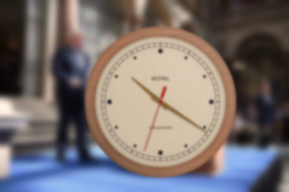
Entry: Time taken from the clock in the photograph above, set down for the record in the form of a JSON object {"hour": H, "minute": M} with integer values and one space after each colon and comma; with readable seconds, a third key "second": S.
{"hour": 10, "minute": 20, "second": 33}
